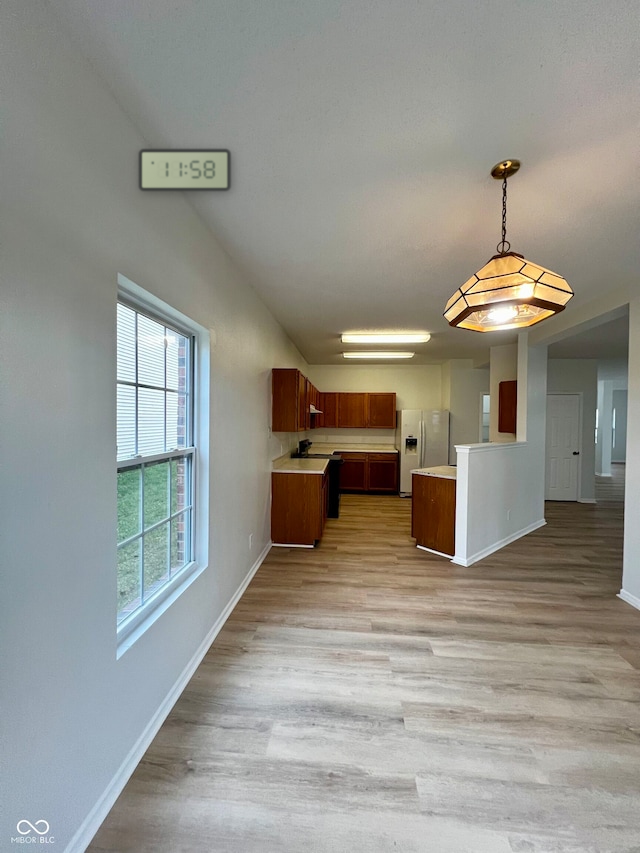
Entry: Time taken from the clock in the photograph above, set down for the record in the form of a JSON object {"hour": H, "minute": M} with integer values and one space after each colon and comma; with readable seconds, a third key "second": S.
{"hour": 11, "minute": 58}
